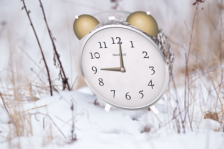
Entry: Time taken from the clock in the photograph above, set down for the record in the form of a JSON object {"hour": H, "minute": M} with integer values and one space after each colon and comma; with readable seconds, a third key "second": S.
{"hour": 9, "minute": 1}
